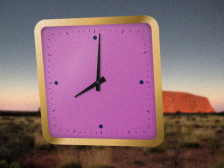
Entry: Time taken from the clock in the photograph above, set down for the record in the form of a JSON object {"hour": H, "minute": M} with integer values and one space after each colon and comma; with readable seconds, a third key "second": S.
{"hour": 8, "minute": 1}
